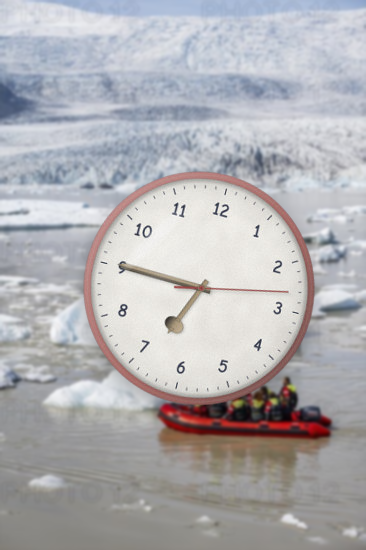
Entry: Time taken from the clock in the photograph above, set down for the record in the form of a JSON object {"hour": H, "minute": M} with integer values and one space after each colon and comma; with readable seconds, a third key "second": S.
{"hour": 6, "minute": 45, "second": 13}
